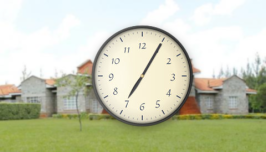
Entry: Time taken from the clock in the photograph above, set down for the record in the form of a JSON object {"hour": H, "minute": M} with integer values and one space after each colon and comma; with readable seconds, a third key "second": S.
{"hour": 7, "minute": 5}
